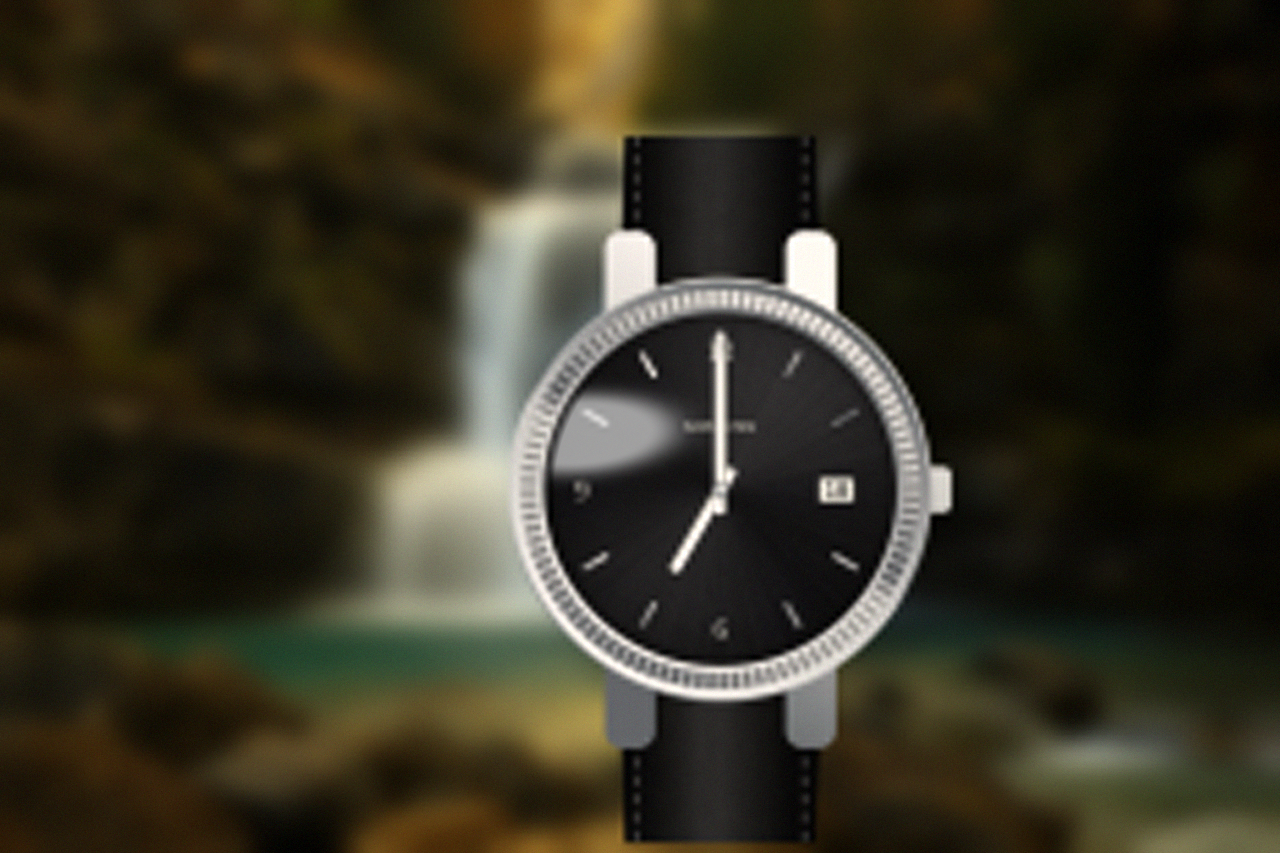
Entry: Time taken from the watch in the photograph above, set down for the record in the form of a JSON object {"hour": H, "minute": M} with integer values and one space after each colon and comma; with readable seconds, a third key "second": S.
{"hour": 7, "minute": 0}
